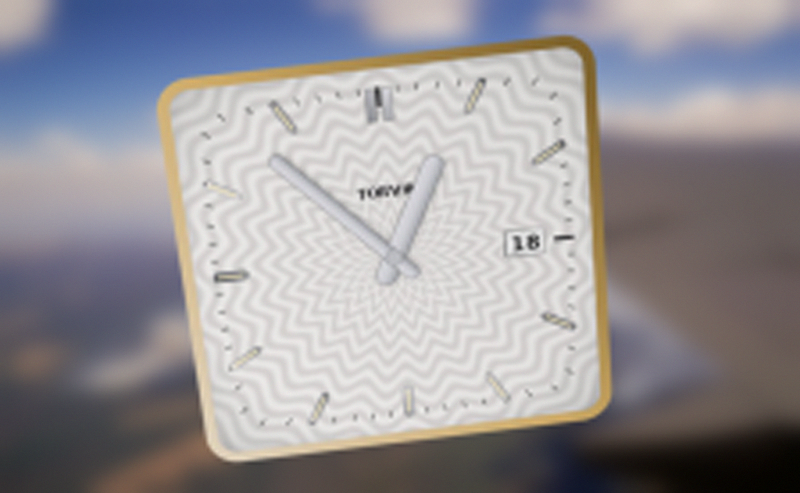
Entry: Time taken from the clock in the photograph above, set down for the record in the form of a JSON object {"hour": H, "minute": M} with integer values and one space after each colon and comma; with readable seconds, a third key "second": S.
{"hour": 12, "minute": 53}
